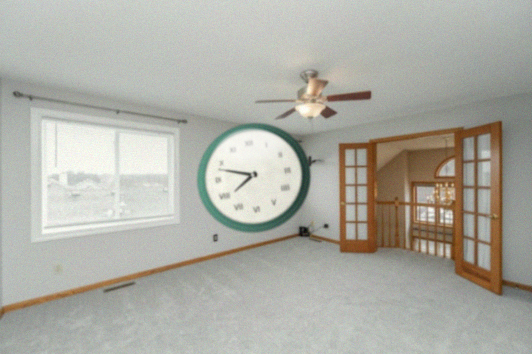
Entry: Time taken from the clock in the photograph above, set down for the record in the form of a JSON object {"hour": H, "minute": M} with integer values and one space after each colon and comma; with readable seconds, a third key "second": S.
{"hour": 7, "minute": 48}
